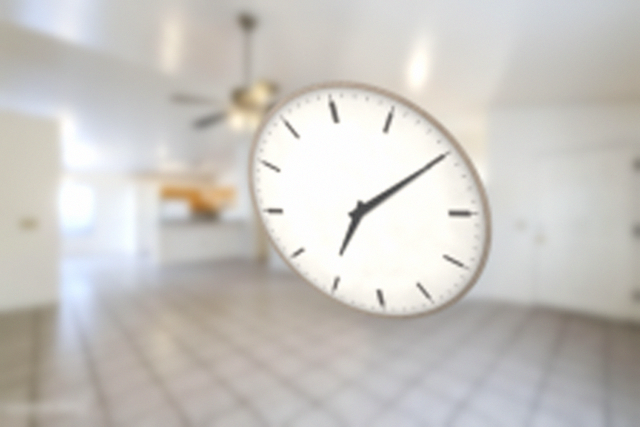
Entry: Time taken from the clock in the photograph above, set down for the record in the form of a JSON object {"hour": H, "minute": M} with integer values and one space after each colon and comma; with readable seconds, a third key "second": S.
{"hour": 7, "minute": 10}
